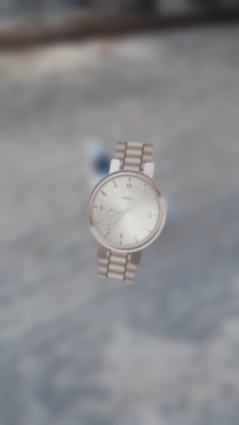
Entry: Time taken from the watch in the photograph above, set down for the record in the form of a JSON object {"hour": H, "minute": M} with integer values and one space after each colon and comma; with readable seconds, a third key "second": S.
{"hour": 8, "minute": 36}
